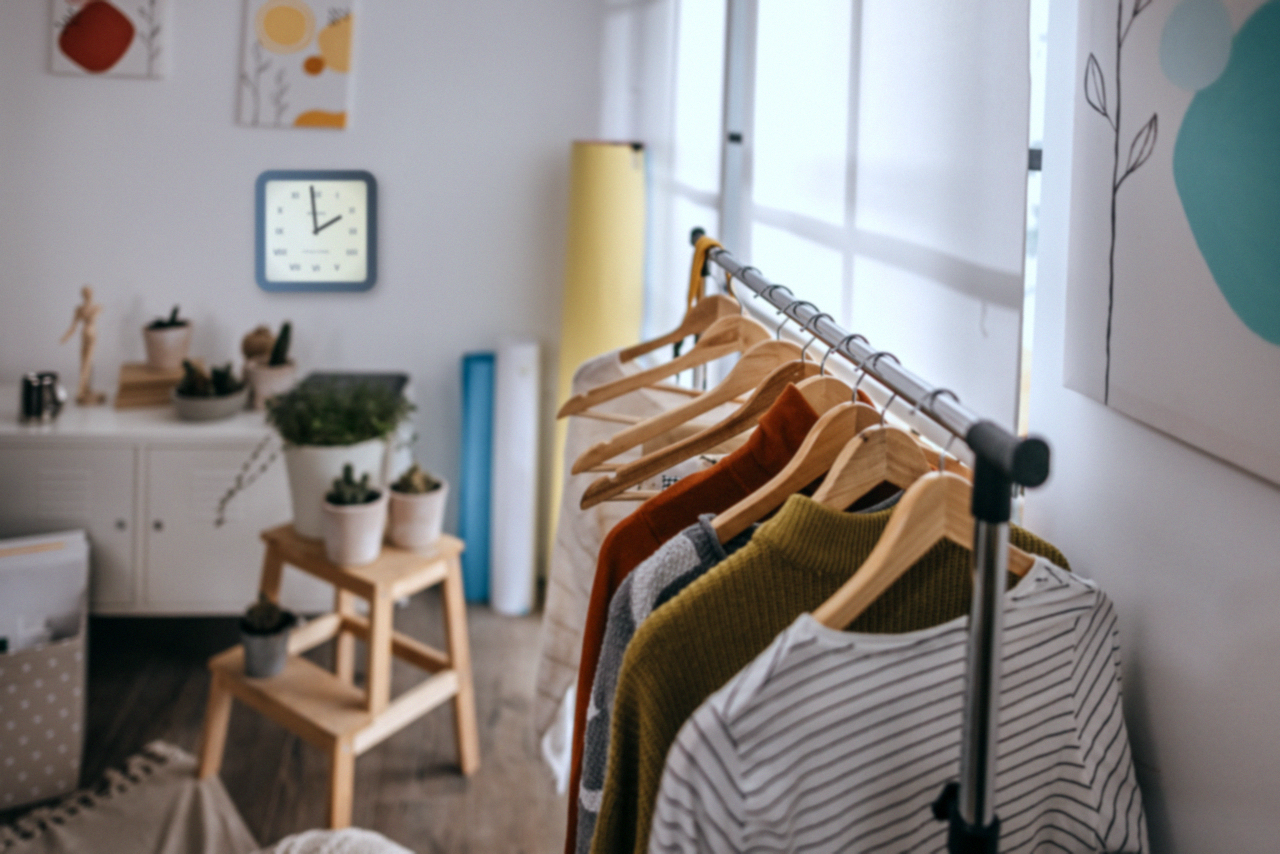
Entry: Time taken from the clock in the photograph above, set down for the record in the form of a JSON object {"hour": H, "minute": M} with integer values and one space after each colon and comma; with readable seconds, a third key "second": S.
{"hour": 1, "minute": 59}
